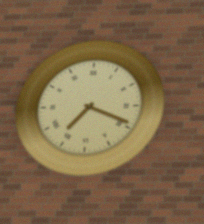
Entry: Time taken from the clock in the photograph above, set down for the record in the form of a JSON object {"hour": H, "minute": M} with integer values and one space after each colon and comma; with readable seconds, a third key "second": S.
{"hour": 7, "minute": 19}
